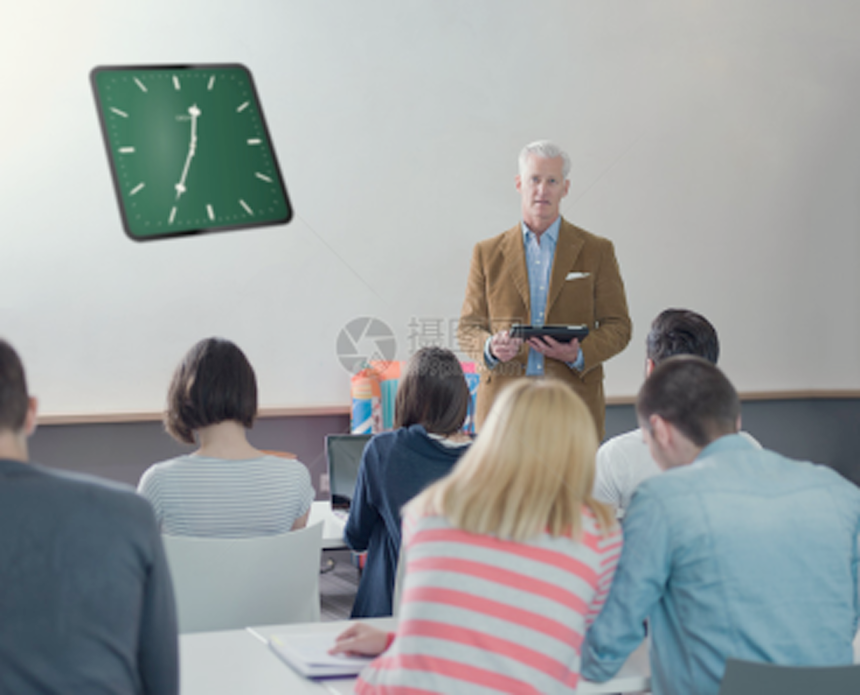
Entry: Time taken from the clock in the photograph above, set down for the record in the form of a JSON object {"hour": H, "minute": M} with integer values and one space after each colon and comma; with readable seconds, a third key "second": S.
{"hour": 12, "minute": 35}
